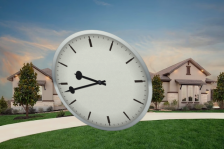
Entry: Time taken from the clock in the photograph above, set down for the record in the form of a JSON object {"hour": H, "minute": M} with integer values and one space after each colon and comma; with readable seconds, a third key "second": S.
{"hour": 9, "minute": 43}
